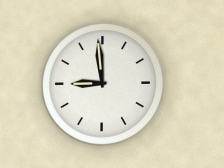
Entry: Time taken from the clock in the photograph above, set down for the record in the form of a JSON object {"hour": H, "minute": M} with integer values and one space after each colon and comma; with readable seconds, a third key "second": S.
{"hour": 8, "minute": 59}
